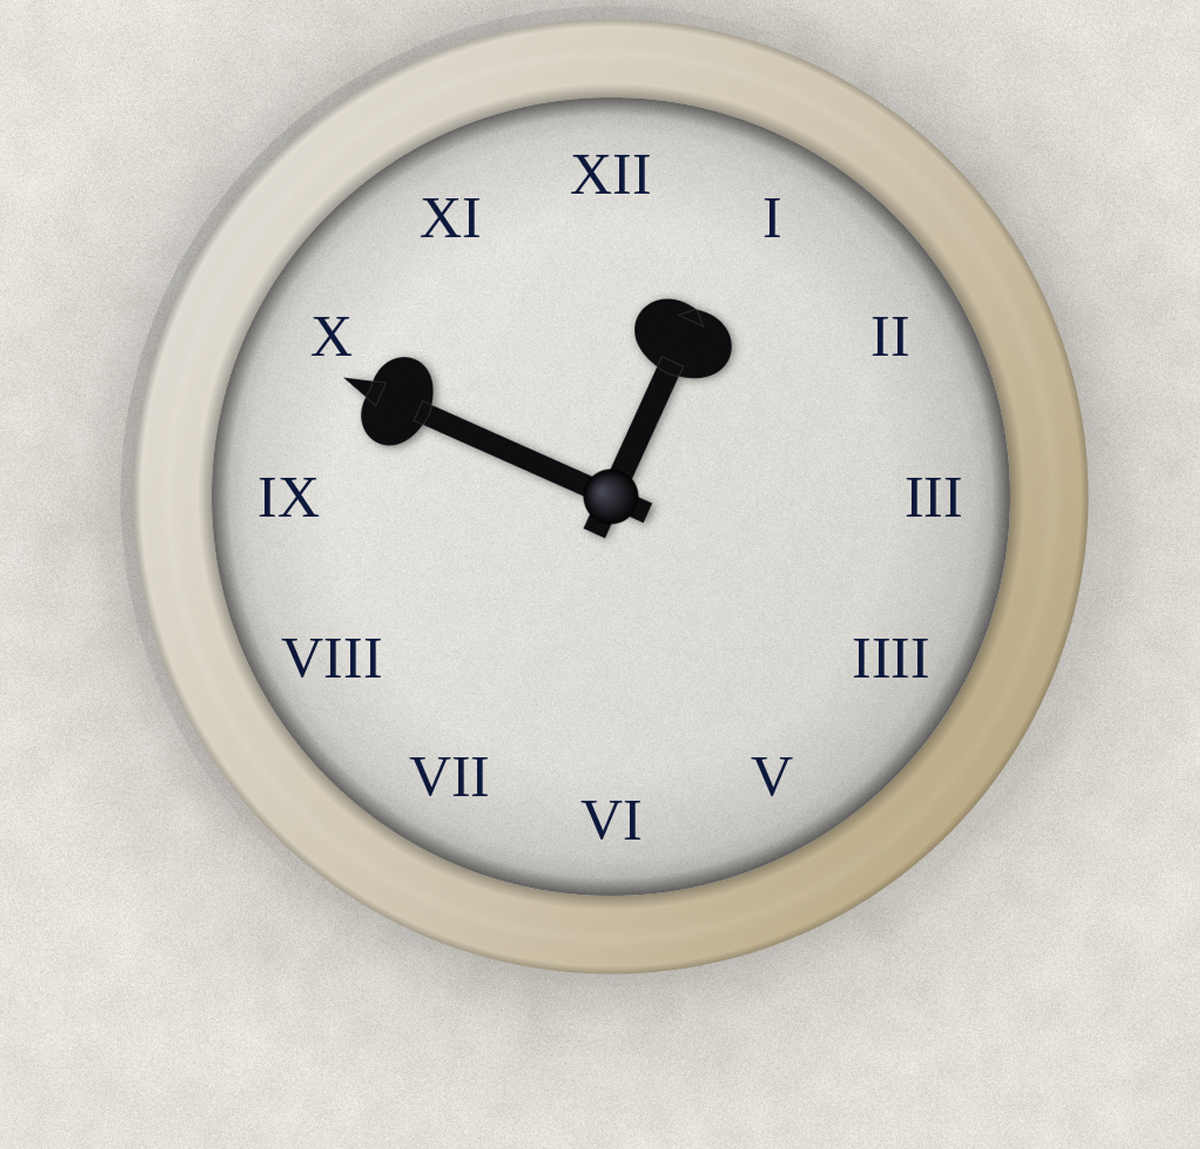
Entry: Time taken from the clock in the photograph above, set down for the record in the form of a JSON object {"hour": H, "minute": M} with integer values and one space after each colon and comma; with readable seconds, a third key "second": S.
{"hour": 12, "minute": 49}
